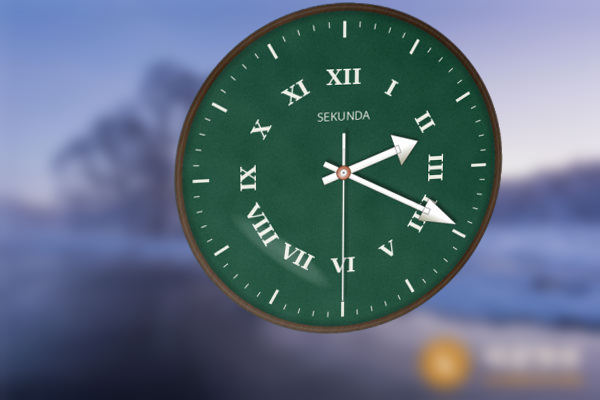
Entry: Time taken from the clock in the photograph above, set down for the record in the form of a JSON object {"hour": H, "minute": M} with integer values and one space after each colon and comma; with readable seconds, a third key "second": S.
{"hour": 2, "minute": 19, "second": 30}
